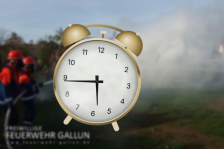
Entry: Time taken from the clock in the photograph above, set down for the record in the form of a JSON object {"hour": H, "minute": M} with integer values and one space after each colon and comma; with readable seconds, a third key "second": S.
{"hour": 5, "minute": 44}
